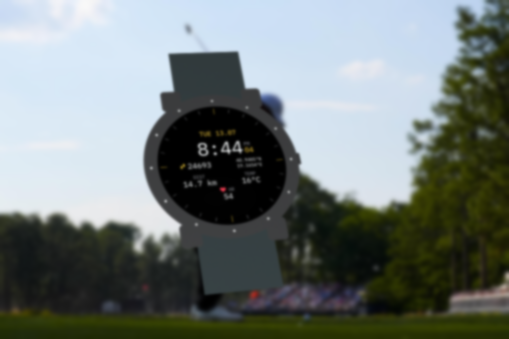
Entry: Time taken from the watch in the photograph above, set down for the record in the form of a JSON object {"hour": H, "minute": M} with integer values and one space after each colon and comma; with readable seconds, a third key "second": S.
{"hour": 8, "minute": 44}
